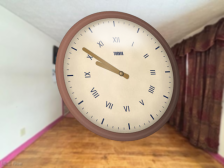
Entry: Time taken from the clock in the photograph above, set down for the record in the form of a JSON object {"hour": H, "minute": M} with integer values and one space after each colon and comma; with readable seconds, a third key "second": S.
{"hour": 9, "minute": 51}
